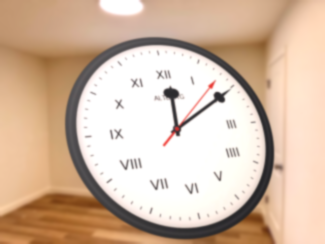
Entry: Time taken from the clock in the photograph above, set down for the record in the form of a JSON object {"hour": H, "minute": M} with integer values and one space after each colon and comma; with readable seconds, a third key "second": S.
{"hour": 12, "minute": 10, "second": 8}
